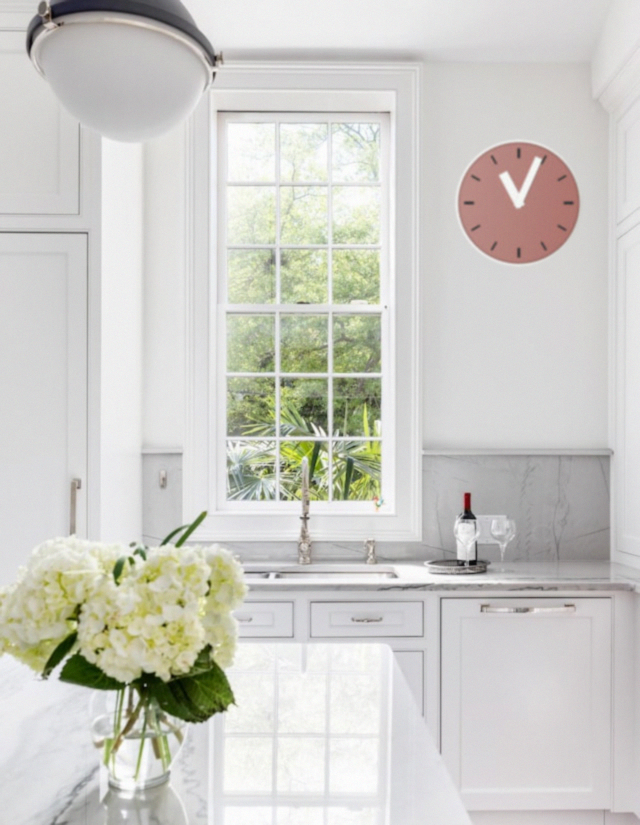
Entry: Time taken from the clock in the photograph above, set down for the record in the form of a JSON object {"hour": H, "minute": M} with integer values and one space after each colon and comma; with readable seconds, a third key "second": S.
{"hour": 11, "minute": 4}
